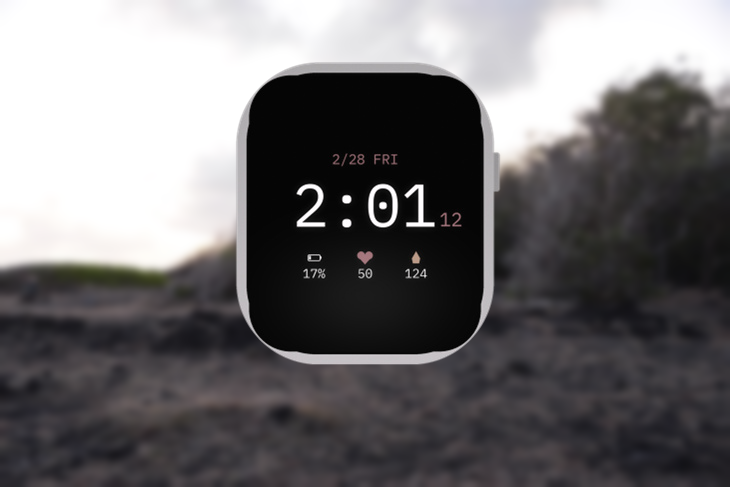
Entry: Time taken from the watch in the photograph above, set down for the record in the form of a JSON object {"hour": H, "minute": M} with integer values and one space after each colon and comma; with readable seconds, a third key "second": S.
{"hour": 2, "minute": 1, "second": 12}
